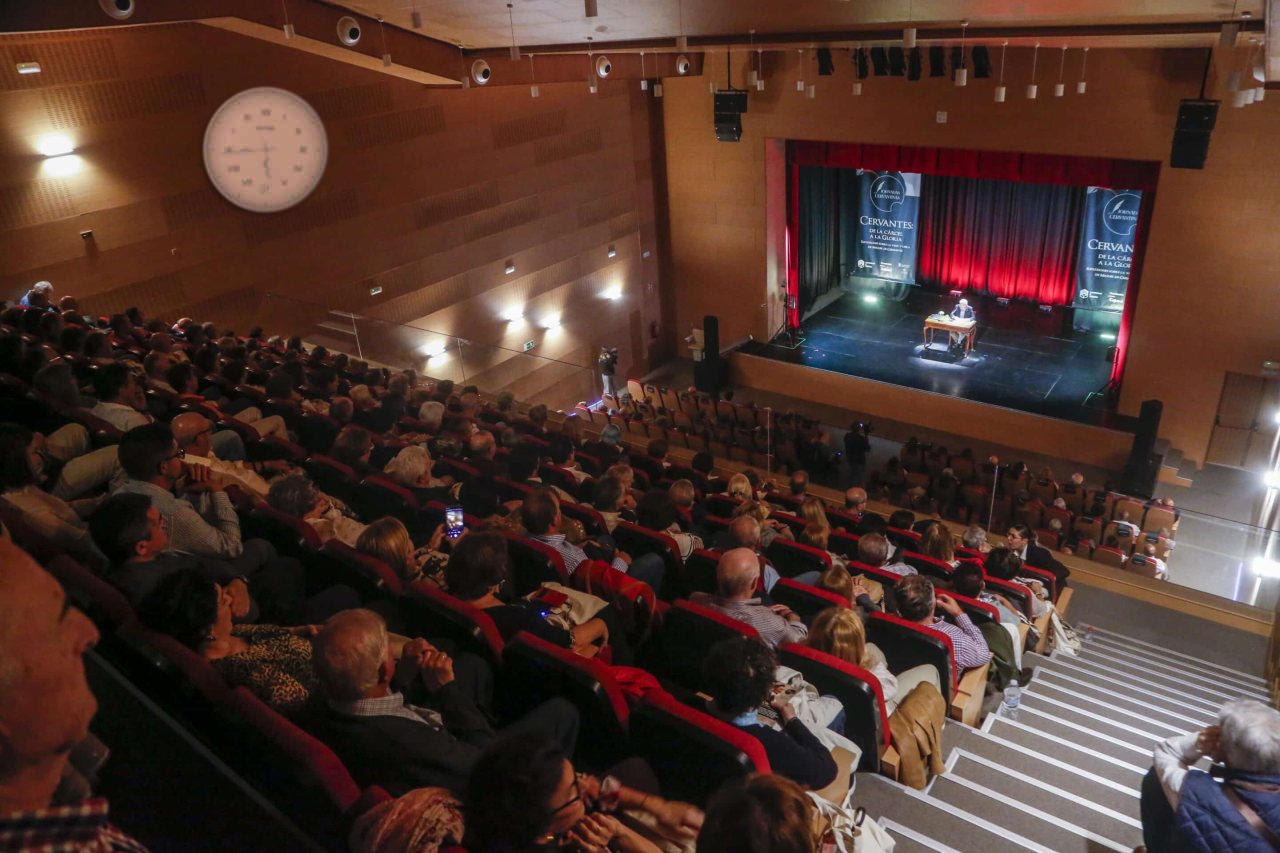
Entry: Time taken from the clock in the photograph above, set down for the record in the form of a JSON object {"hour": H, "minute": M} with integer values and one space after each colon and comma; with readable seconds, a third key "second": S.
{"hour": 5, "minute": 44}
